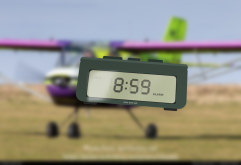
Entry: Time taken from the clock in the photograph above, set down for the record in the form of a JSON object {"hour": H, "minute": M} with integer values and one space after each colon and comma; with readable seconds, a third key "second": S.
{"hour": 8, "minute": 59}
